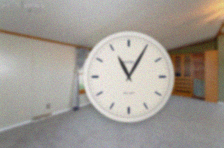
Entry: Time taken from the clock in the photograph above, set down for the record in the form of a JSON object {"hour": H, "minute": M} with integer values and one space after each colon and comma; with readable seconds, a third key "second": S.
{"hour": 11, "minute": 5}
